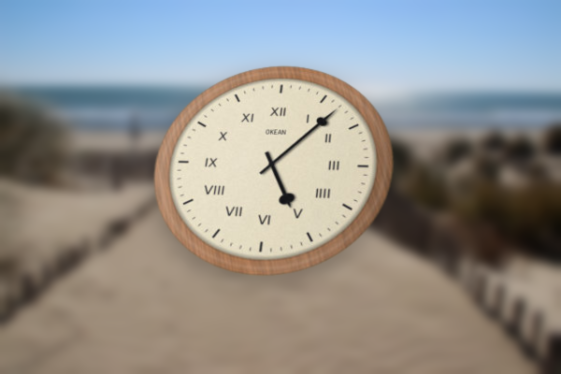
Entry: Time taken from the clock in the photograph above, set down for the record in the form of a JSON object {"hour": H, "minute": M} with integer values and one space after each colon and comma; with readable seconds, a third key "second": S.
{"hour": 5, "minute": 7}
